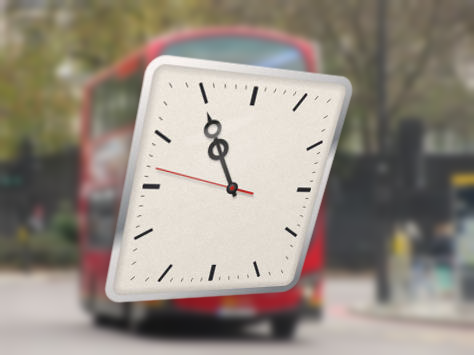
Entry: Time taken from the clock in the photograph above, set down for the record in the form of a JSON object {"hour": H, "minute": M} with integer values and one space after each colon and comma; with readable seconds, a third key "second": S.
{"hour": 10, "minute": 54, "second": 47}
